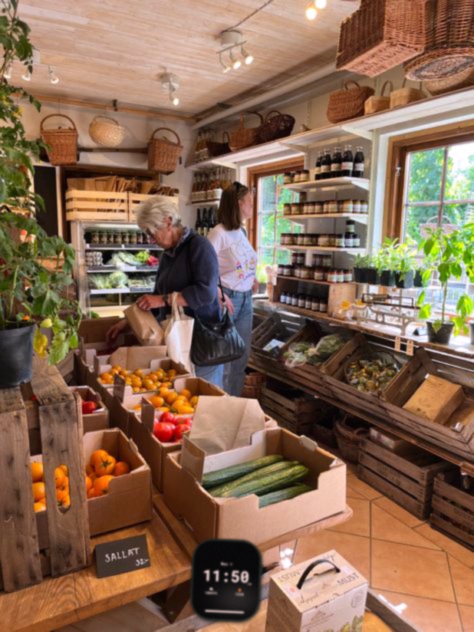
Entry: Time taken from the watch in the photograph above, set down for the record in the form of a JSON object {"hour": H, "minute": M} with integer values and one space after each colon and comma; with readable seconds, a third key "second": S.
{"hour": 11, "minute": 50}
